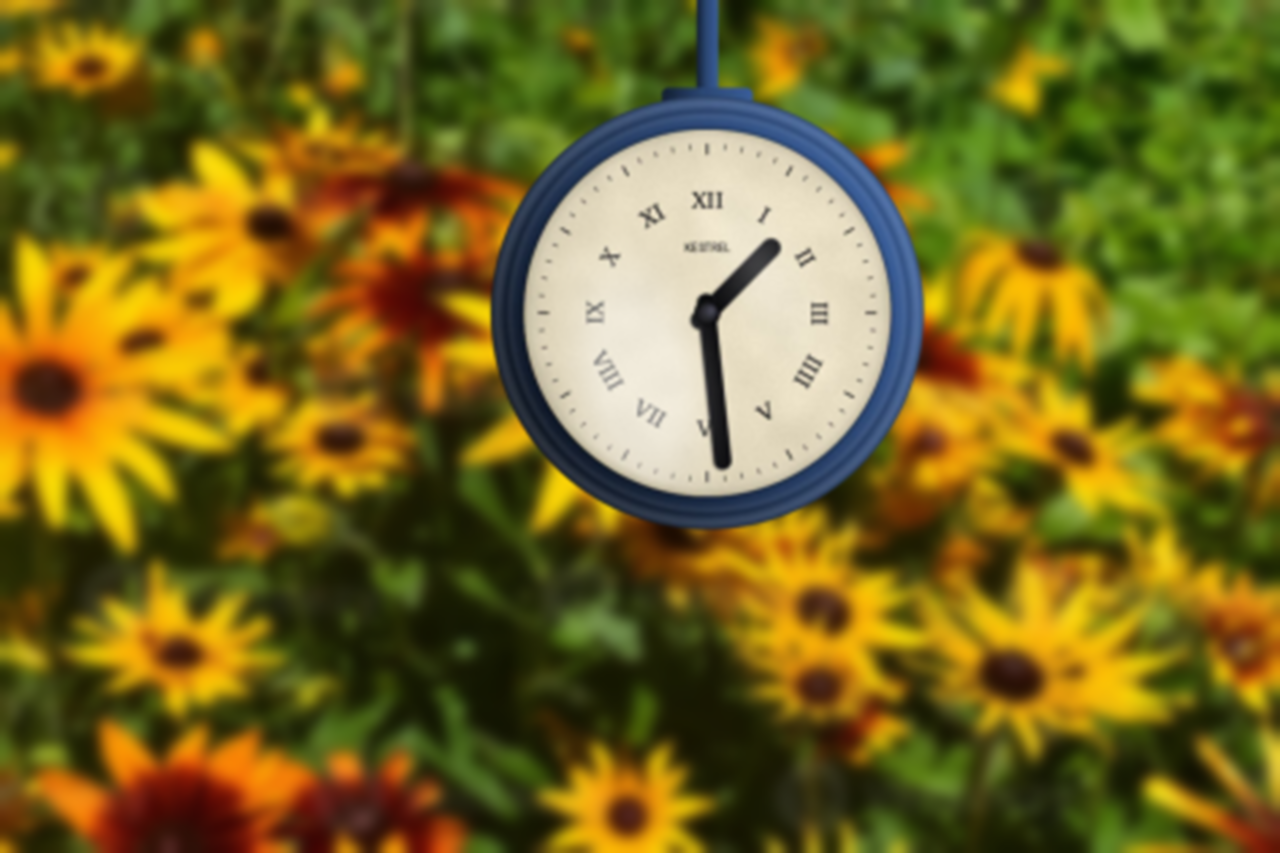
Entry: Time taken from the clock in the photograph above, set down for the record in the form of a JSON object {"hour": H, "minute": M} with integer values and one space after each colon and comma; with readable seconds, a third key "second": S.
{"hour": 1, "minute": 29}
